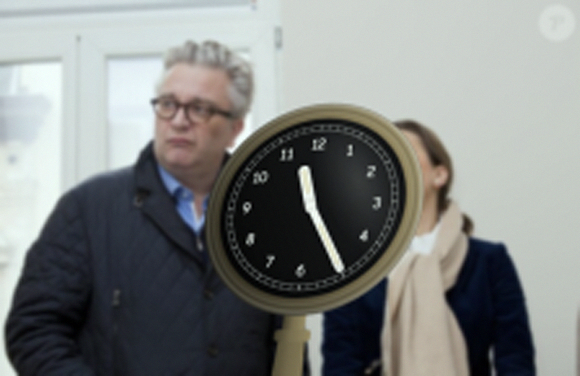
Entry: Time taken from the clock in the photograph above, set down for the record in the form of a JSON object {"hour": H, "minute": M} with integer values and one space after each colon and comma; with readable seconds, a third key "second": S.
{"hour": 11, "minute": 25}
